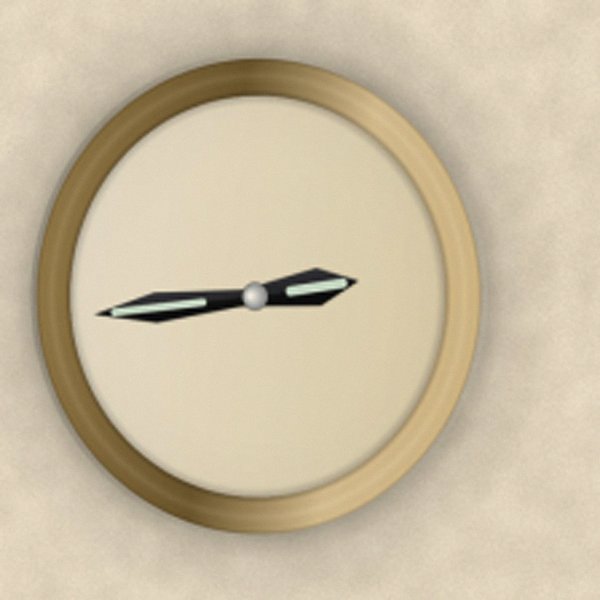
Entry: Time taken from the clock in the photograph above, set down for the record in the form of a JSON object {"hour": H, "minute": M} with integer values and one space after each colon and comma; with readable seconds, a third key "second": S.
{"hour": 2, "minute": 44}
